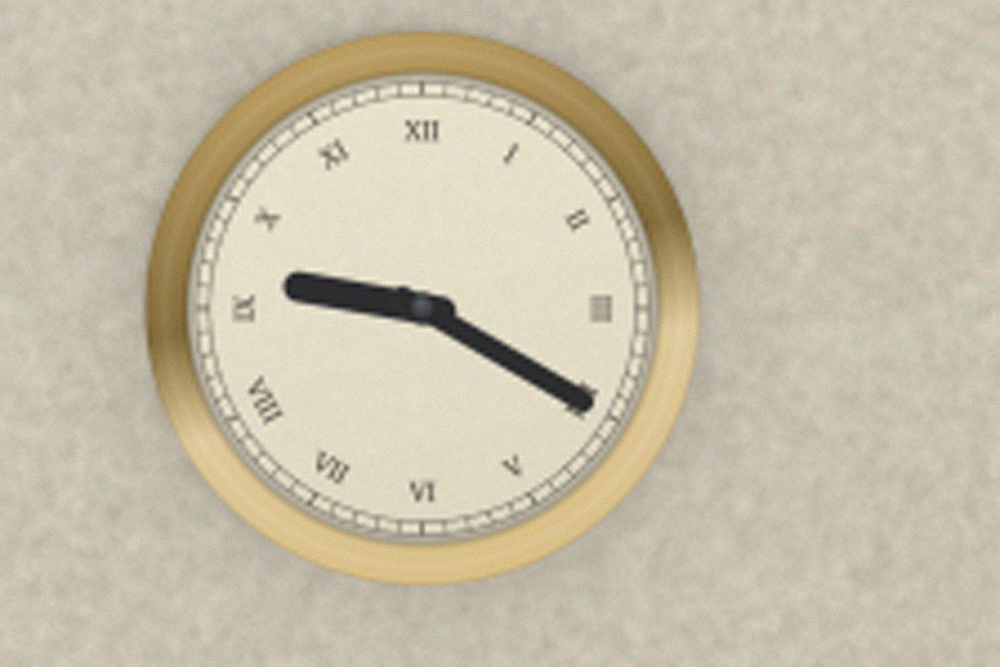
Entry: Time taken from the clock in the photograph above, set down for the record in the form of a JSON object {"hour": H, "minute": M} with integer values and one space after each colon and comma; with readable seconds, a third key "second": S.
{"hour": 9, "minute": 20}
